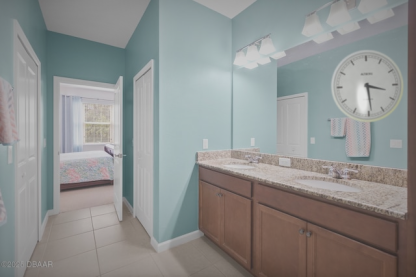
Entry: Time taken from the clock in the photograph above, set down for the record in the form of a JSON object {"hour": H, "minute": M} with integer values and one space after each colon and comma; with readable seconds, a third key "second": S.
{"hour": 3, "minute": 29}
